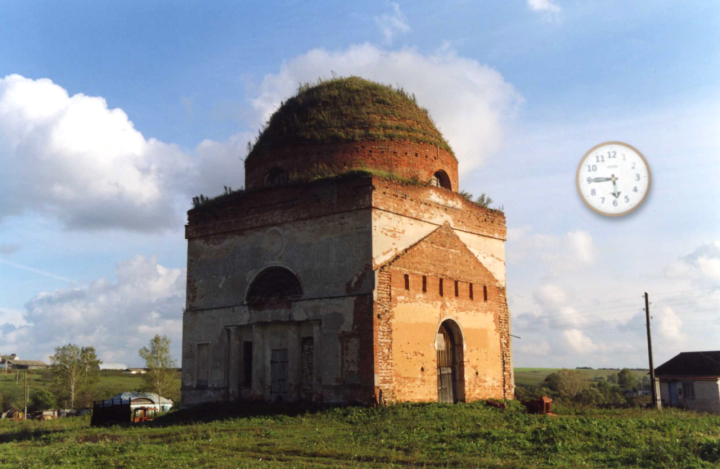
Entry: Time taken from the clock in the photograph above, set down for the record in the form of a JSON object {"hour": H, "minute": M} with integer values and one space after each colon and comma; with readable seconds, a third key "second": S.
{"hour": 5, "minute": 45}
